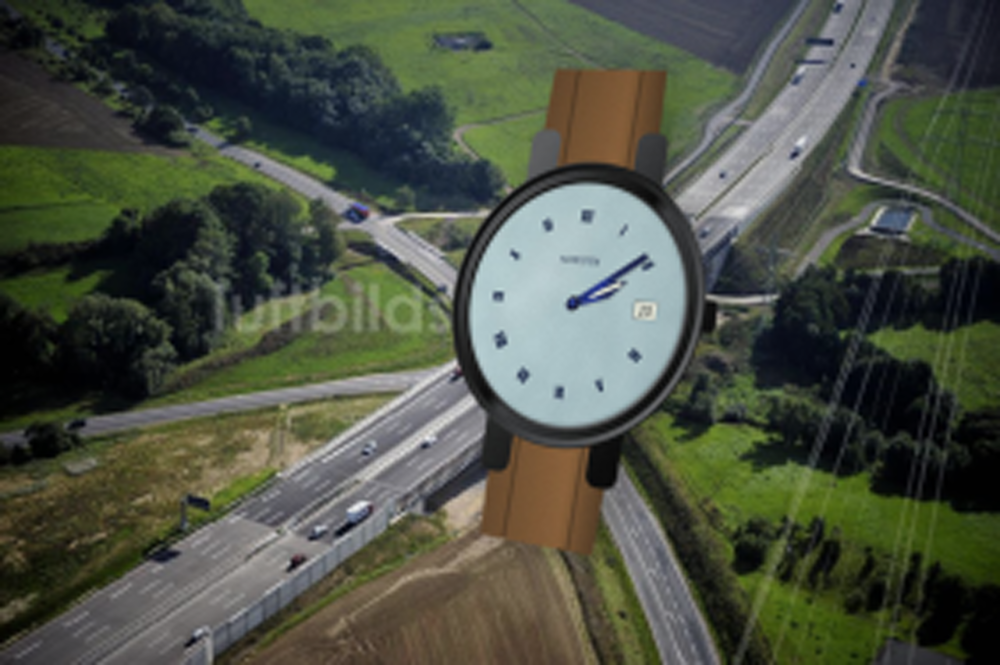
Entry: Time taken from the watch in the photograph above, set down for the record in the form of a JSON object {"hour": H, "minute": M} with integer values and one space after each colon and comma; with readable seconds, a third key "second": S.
{"hour": 2, "minute": 9}
